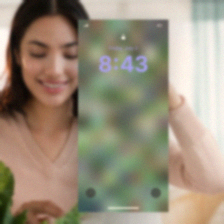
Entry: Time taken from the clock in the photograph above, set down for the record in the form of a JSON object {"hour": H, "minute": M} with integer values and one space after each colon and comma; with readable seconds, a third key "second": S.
{"hour": 8, "minute": 43}
